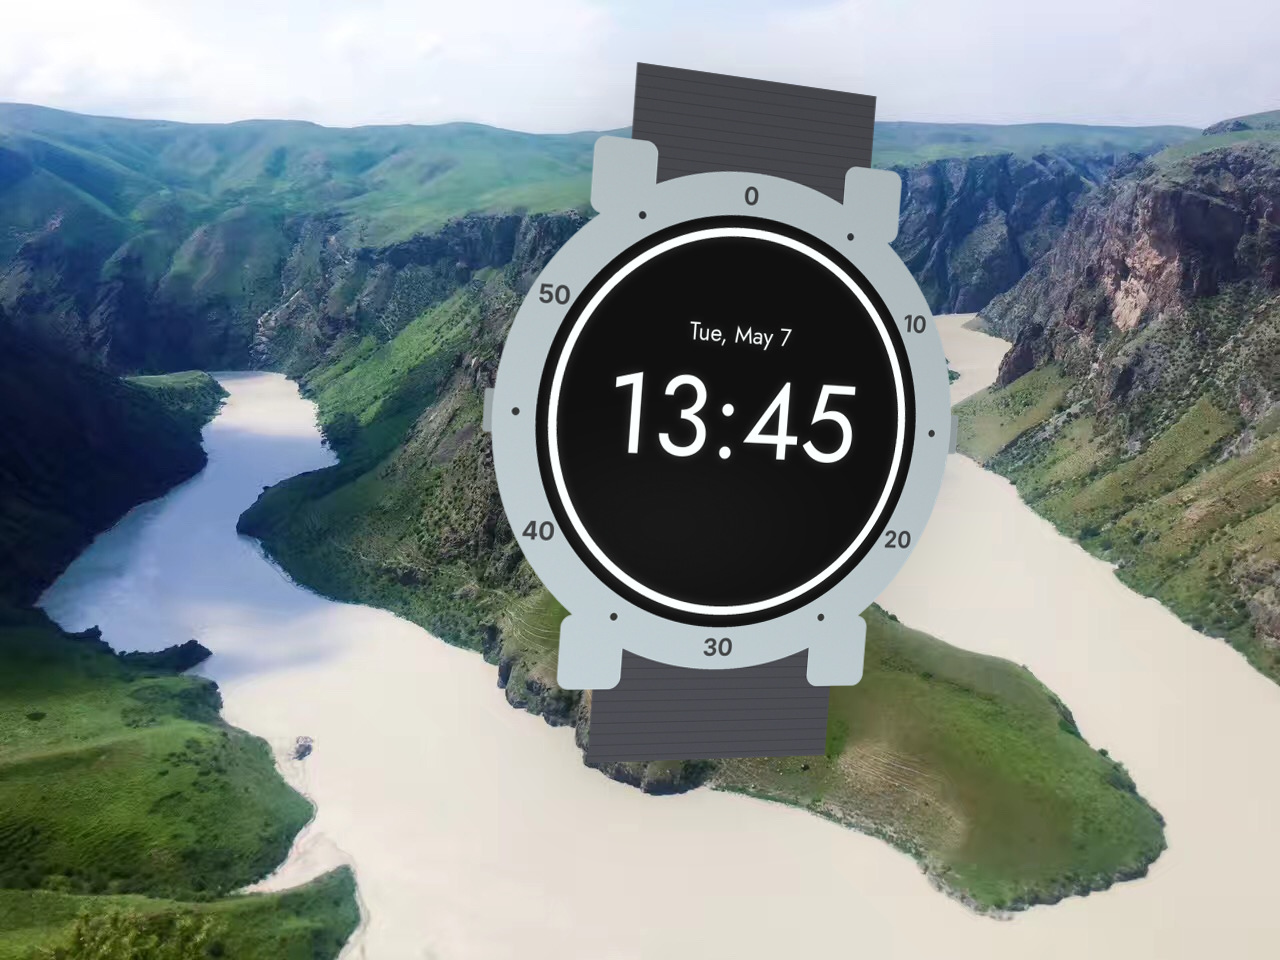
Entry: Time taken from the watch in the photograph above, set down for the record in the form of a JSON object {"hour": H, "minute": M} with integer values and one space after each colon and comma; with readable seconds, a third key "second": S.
{"hour": 13, "minute": 45}
